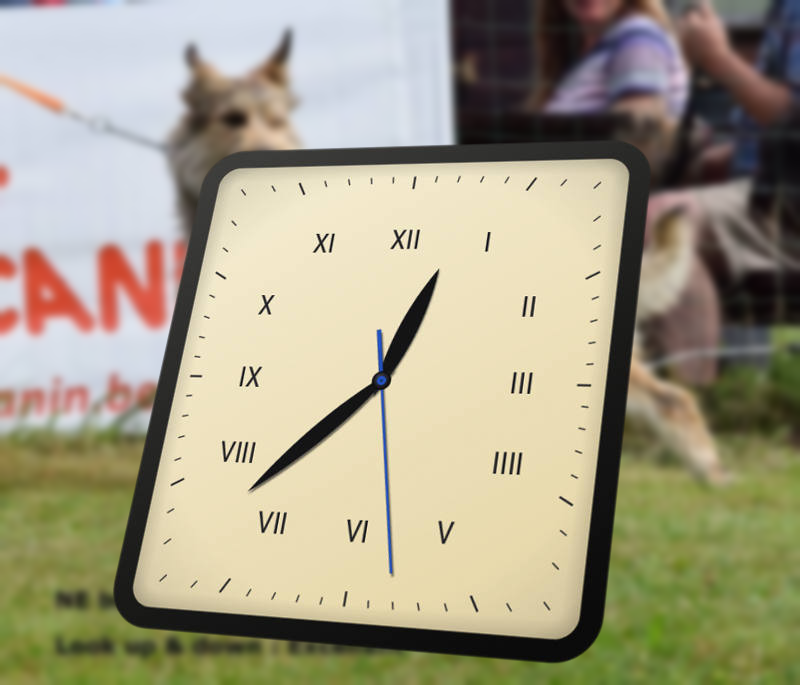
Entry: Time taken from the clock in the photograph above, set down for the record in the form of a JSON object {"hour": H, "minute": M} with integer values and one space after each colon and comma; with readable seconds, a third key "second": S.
{"hour": 12, "minute": 37, "second": 28}
